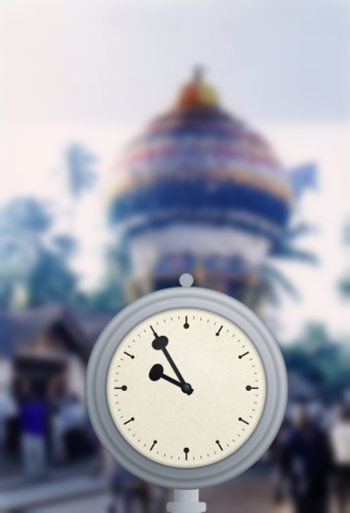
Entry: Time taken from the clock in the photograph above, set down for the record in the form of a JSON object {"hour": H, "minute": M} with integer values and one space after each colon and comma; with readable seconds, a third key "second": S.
{"hour": 9, "minute": 55}
